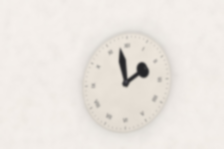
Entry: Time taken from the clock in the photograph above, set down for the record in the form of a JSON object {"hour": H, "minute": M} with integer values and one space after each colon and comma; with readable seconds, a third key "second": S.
{"hour": 1, "minute": 58}
